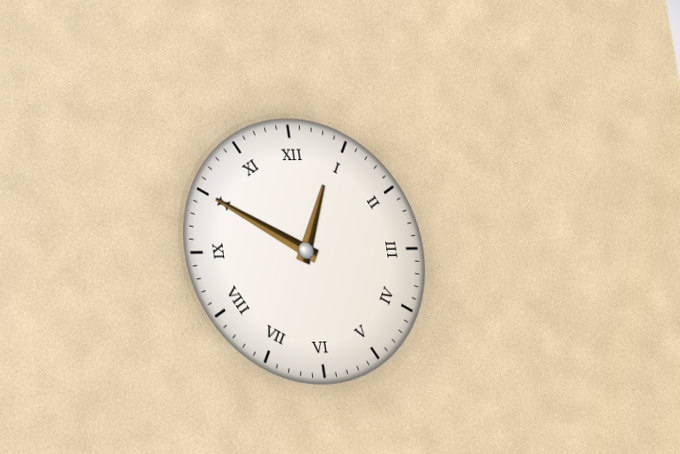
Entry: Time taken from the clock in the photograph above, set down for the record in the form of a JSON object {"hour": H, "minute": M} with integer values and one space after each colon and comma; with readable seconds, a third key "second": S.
{"hour": 12, "minute": 50}
